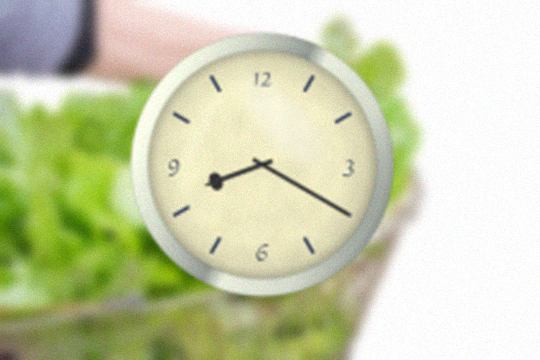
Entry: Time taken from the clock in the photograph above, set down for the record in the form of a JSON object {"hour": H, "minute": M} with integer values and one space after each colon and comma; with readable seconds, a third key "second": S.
{"hour": 8, "minute": 20}
